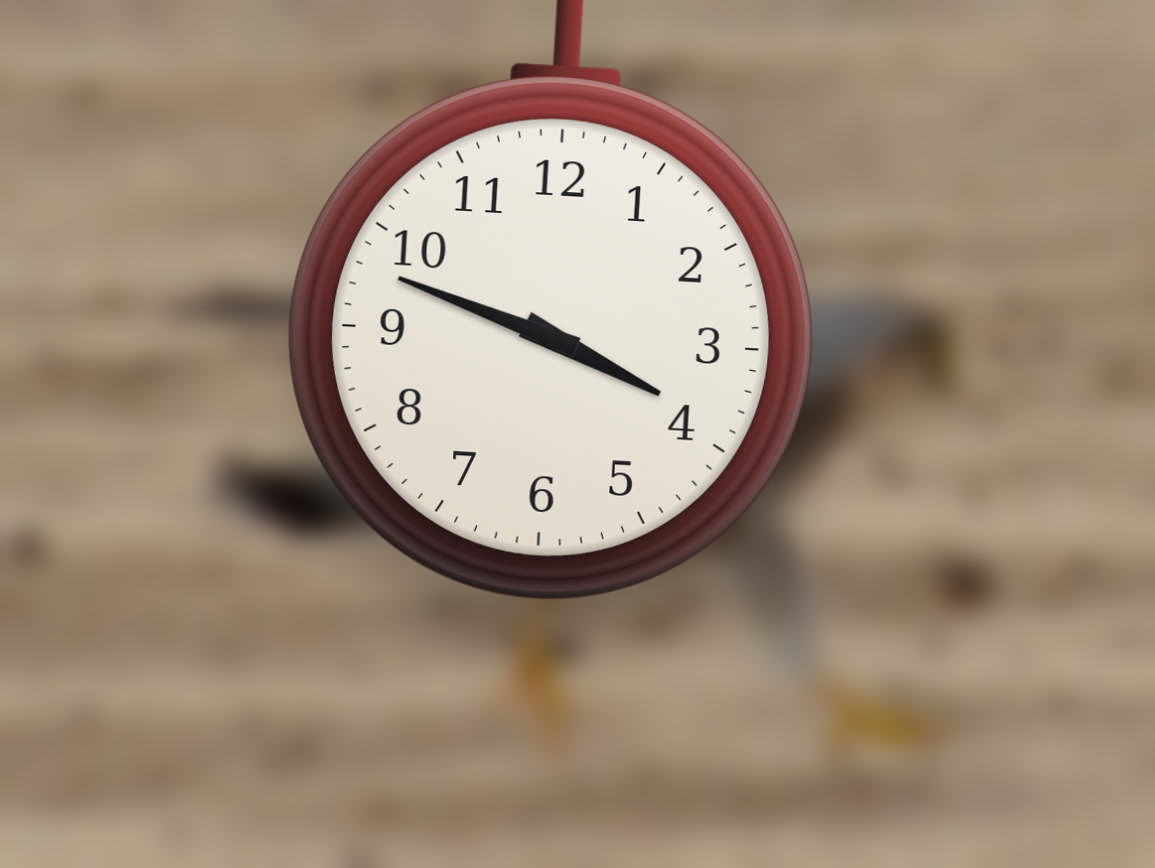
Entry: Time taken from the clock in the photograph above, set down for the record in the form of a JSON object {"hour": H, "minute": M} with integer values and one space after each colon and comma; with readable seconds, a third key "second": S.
{"hour": 3, "minute": 48}
